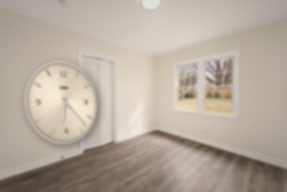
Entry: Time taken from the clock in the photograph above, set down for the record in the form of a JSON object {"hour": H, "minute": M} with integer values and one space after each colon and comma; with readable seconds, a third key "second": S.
{"hour": 6, "minute": 23}
